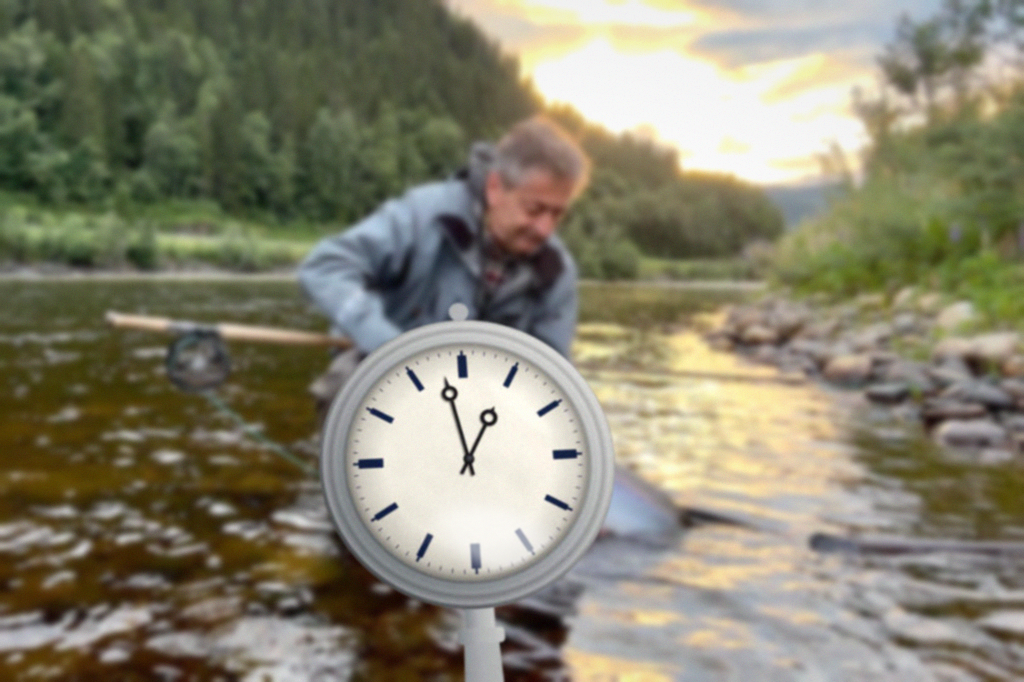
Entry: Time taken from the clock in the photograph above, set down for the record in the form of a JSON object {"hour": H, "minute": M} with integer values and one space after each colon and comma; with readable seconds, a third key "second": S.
{"hour": 12, "minute": 58}
